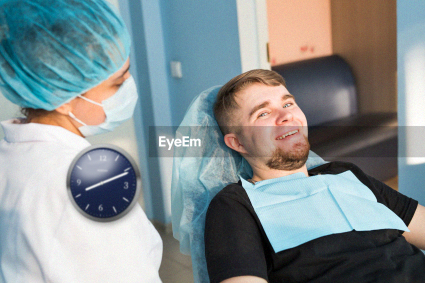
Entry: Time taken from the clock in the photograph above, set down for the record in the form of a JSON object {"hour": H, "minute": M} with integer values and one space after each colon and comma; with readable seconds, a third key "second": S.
{"hour": 8, "minute": 11}
